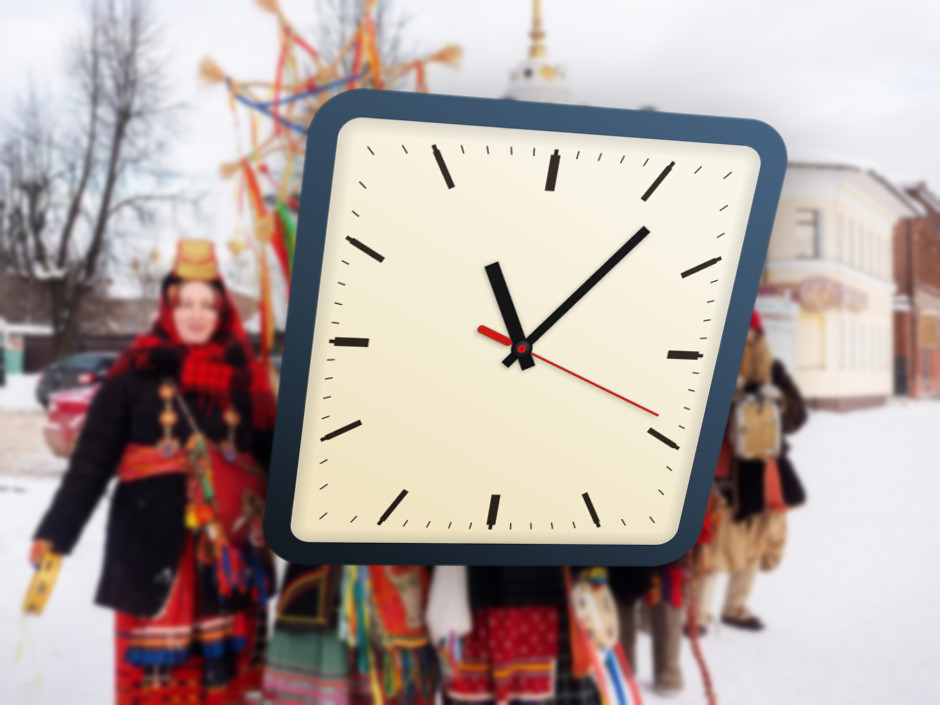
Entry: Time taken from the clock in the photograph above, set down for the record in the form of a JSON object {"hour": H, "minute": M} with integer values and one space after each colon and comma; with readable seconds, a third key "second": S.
{"hour": 11, "minute": 6, "second": 19}
